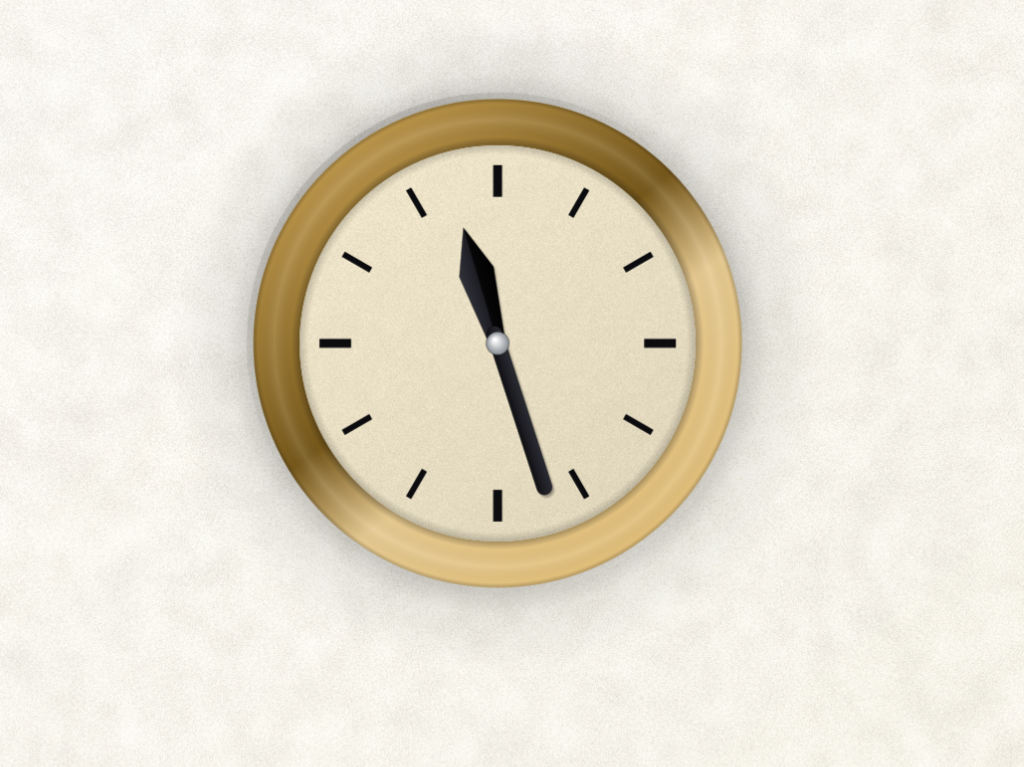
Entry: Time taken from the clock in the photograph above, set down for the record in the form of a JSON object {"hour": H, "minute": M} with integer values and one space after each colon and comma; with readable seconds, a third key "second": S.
{"hour": 11, "minute": 27}
